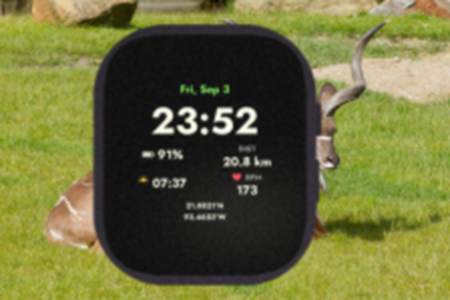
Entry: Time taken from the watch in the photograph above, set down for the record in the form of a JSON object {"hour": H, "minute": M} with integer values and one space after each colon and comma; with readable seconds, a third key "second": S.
{"hour": 23, "minute": 52}
